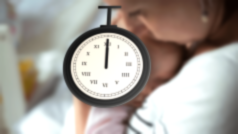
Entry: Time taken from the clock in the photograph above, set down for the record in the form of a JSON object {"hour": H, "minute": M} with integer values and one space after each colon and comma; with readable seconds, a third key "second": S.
{"hour": 12, "minute": 0}
